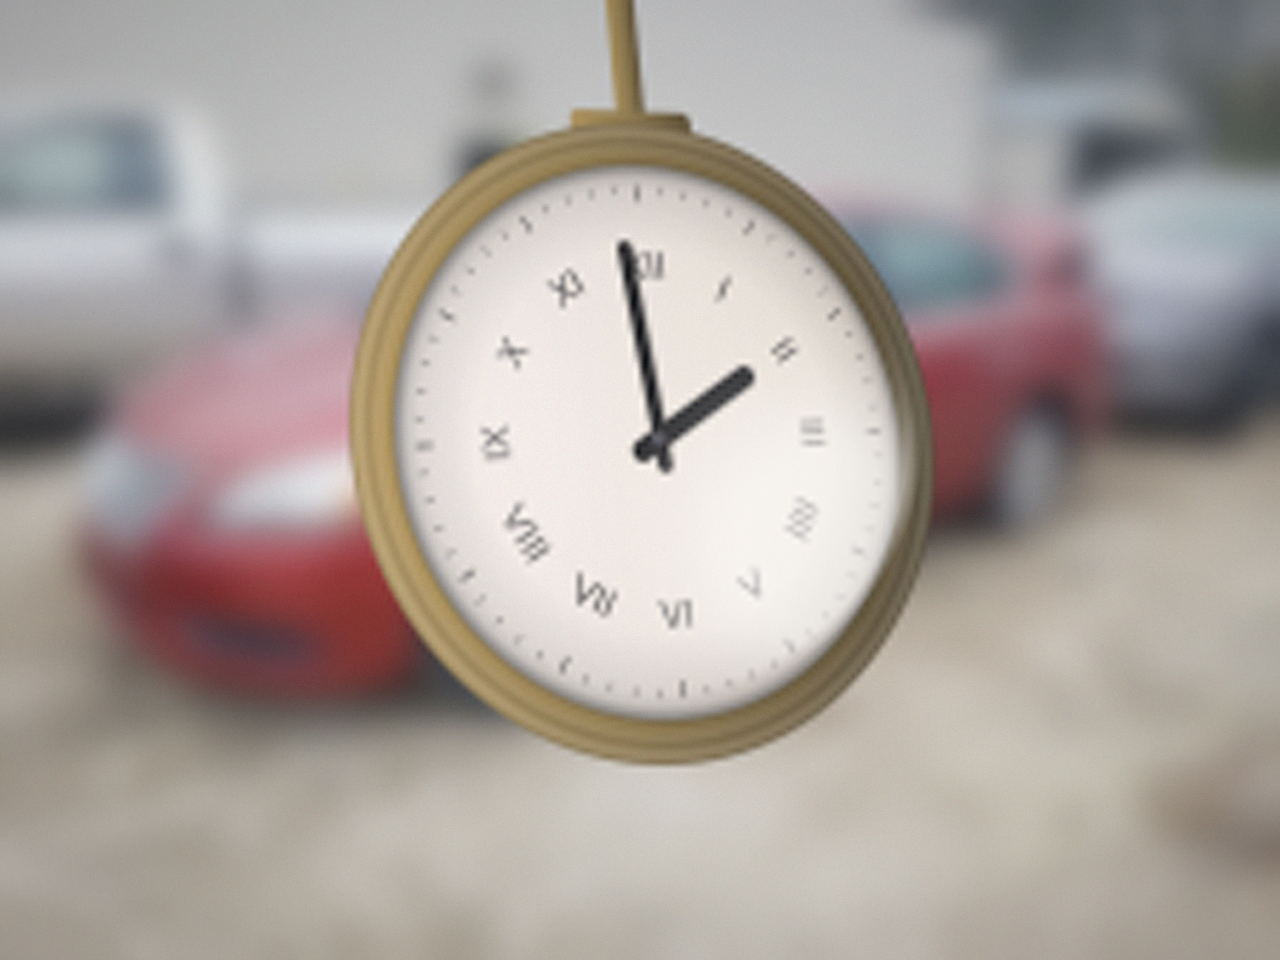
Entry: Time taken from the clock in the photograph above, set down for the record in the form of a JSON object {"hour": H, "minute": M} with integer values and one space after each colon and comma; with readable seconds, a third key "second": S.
{"hour": 1, "minute": 59}
